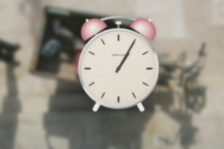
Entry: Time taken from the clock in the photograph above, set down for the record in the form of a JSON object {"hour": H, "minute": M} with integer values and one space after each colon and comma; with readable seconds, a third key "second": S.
{"hour": 1, "minute": 5}
